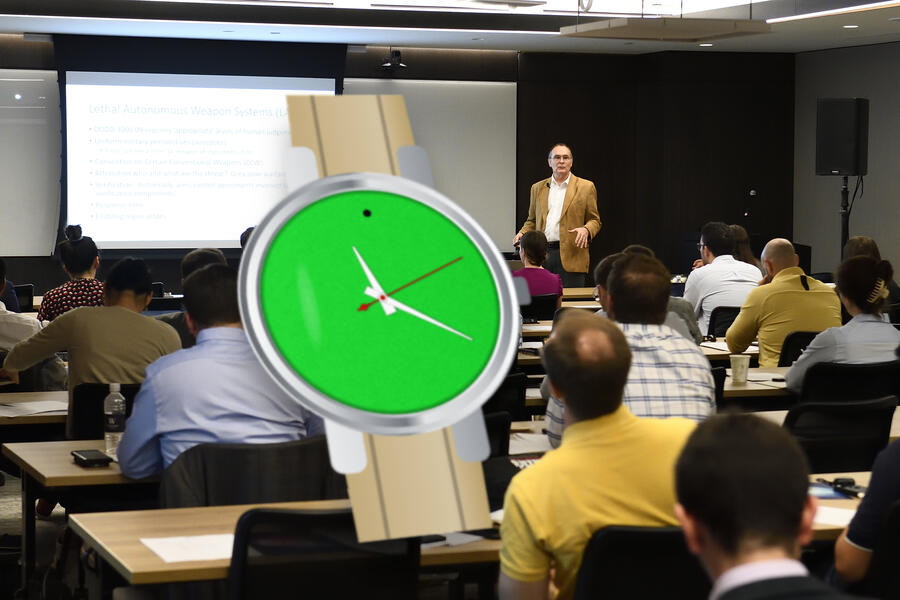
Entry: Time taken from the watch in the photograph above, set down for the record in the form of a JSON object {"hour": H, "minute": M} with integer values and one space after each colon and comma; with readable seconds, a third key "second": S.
{"hour": 11, "minute": 20, "second": 11}
